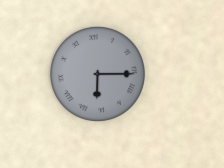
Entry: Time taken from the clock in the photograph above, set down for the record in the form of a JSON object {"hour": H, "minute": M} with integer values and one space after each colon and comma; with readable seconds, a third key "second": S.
{"hour": 6, "minute": 16}
